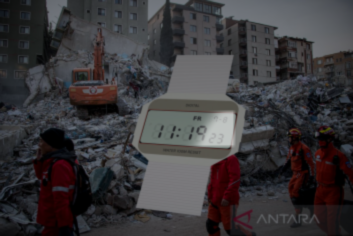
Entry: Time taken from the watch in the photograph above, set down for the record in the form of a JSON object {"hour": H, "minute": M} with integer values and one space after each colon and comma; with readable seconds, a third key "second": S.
{"hour": 11, "minute": 19, "second": 23}
